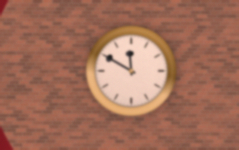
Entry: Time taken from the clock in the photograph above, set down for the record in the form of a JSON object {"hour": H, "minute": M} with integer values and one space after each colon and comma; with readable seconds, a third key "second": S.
{"hour": 11, "minute": 50}
